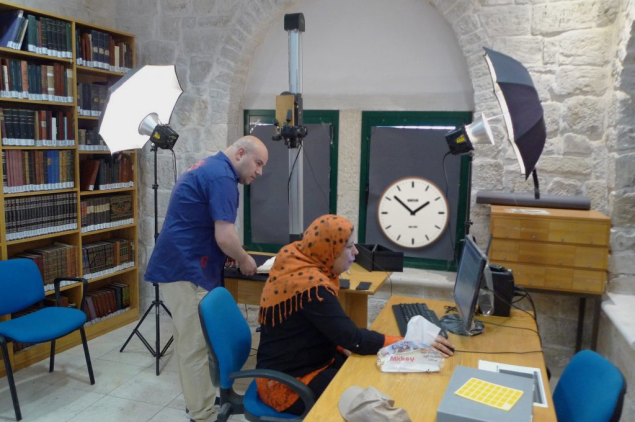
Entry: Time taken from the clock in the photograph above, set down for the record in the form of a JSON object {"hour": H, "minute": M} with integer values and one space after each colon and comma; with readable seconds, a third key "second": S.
{"hour": 1, "minute": 52}
